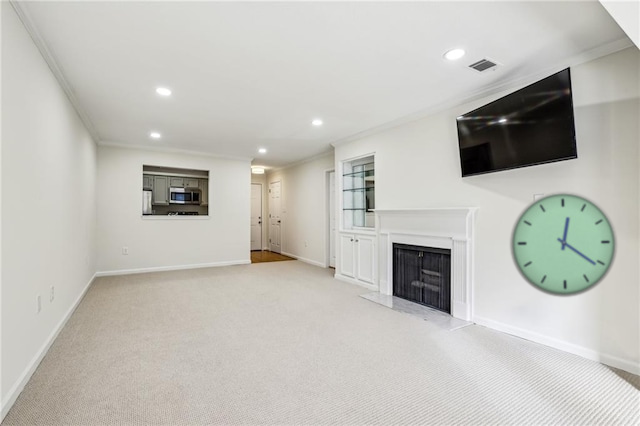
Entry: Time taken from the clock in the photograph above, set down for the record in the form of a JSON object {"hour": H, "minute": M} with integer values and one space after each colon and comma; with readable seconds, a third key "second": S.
{"hour": 12, "minute": 21}
